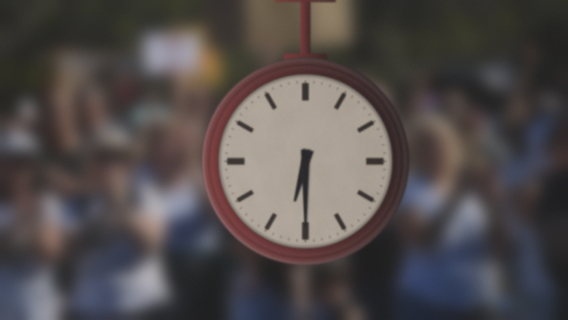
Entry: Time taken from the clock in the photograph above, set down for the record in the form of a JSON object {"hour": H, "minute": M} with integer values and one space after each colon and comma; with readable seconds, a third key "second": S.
{"hour": 6, "minute": 30}
